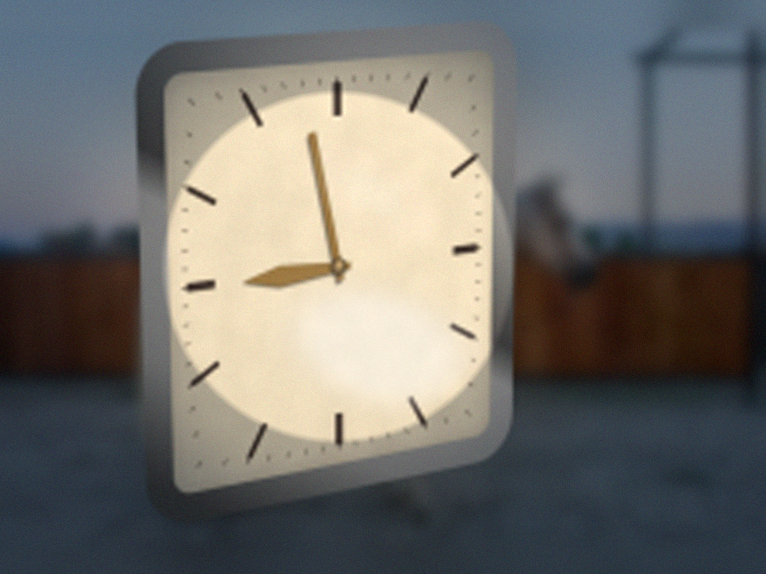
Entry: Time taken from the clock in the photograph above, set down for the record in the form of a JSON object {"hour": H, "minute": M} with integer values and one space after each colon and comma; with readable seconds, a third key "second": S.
{"hour": 8, "minute": 58}
